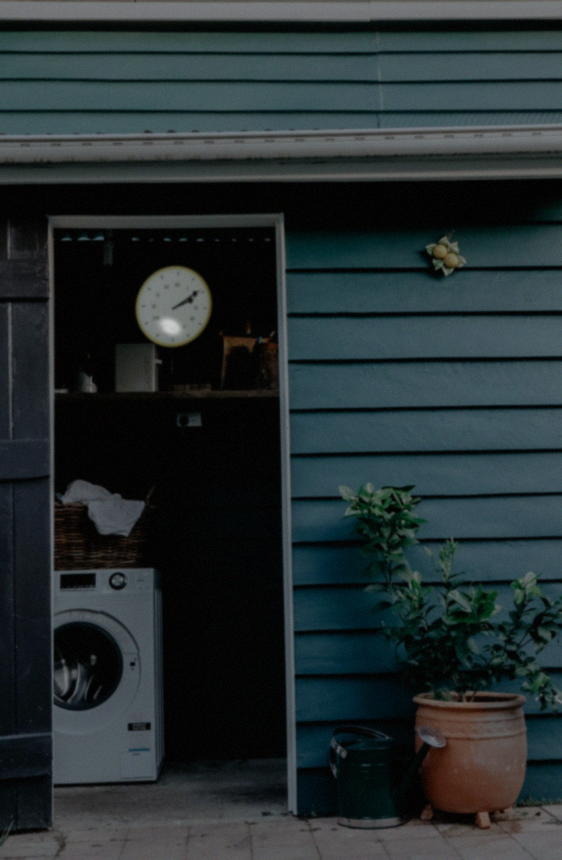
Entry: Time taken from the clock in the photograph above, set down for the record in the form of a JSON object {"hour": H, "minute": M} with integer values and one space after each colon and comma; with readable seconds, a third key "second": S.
{"hour": 2, "minute": 9}
